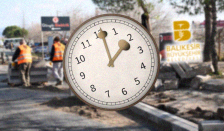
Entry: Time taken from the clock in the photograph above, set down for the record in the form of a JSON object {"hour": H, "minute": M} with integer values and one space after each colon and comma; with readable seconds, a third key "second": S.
{"hour": 2, "minute": 1}
